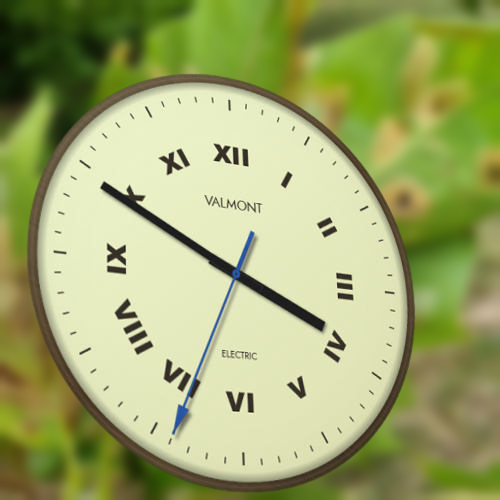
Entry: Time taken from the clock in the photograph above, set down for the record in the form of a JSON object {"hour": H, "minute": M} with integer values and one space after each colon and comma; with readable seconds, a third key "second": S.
{"hour": 3, "minute": 49, "second": 34}
